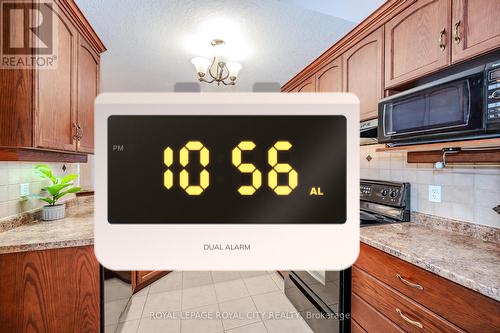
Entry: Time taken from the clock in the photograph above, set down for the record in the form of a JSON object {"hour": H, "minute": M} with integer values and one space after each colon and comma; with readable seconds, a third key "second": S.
{"hour": 10, "minute": 56}
